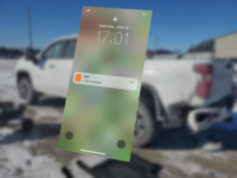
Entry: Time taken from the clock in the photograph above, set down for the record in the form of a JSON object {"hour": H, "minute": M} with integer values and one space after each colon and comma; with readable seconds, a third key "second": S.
{"hour": 17, "minute": 1}
